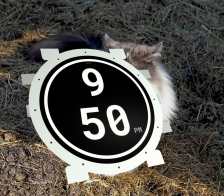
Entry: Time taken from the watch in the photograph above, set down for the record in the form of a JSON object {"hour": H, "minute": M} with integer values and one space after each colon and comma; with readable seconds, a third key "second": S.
{"hour": 9, "minute": 50}
